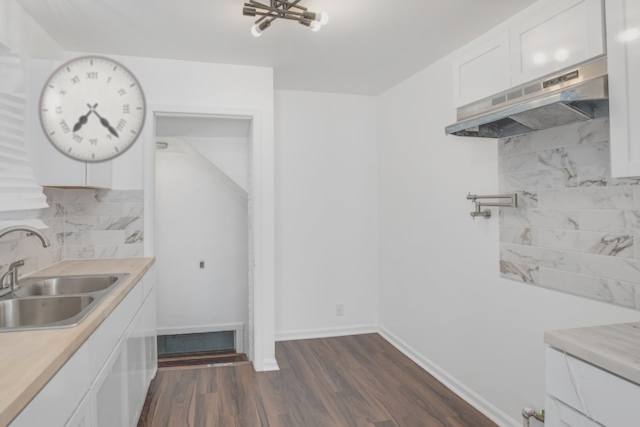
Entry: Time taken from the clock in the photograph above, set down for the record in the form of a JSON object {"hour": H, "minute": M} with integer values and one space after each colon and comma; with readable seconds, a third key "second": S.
{"hour": 7, "minute": 23}
